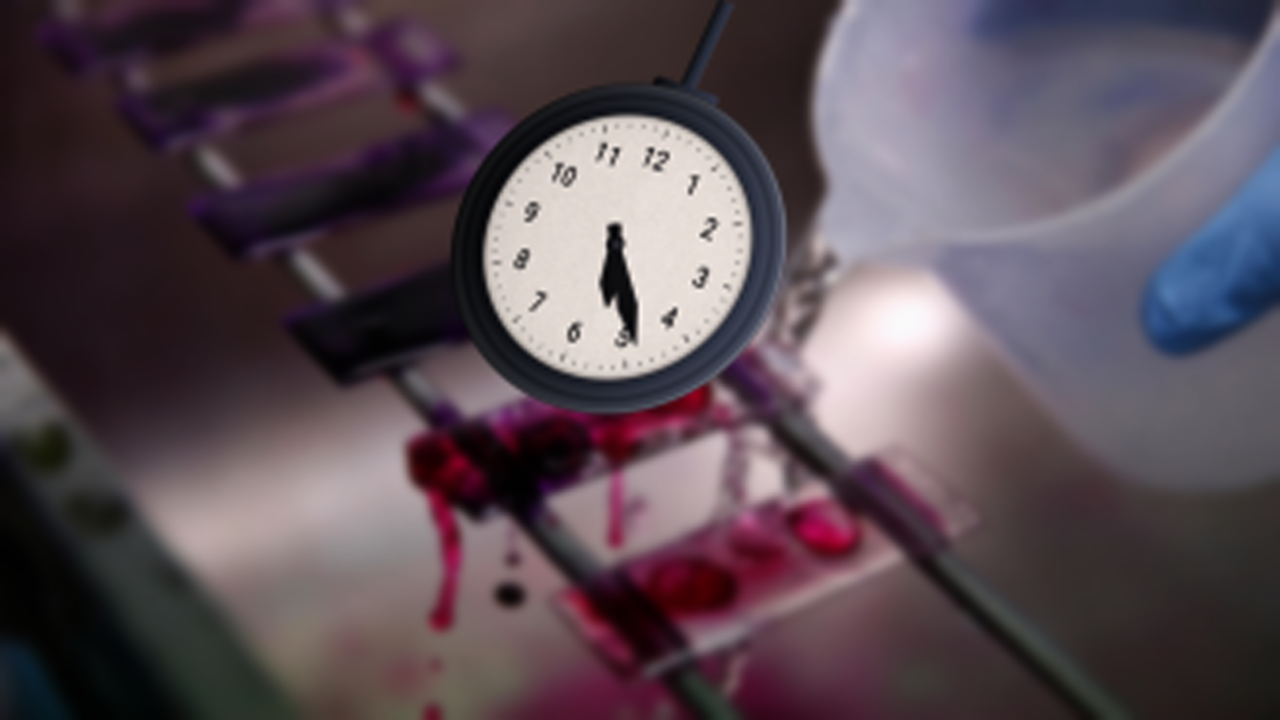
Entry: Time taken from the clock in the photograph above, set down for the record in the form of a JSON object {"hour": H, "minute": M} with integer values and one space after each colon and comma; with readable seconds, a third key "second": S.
{"hour": 5, "minute": 24}
